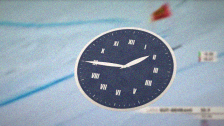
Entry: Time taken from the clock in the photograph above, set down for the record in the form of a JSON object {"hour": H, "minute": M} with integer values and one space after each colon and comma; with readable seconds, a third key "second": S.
{"hour": 1, "minute": 45}
